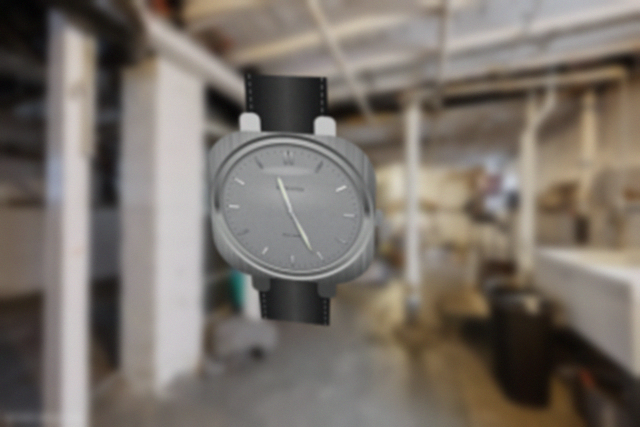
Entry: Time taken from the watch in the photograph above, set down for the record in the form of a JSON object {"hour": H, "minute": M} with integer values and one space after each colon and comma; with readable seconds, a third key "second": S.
{"hour": 11, "minute": 26}
